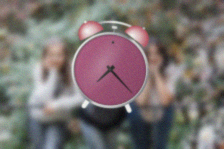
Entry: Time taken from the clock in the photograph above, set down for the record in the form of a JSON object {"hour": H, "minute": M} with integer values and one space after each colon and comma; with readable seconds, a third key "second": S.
{"hour": 7, "minute": 22}
